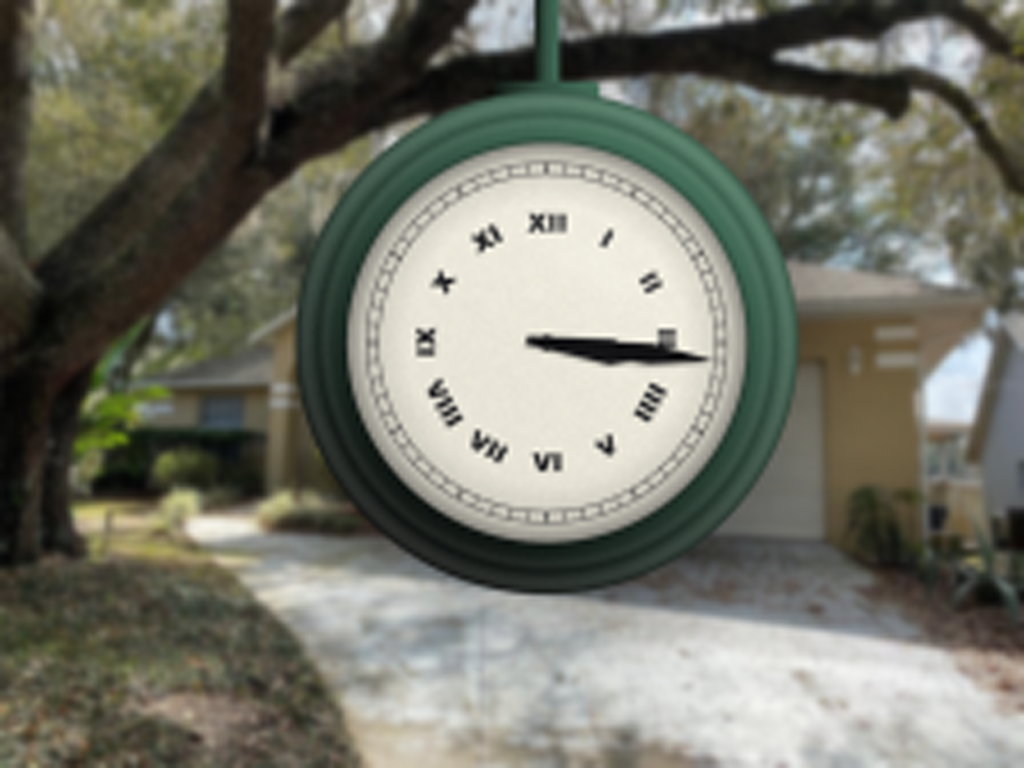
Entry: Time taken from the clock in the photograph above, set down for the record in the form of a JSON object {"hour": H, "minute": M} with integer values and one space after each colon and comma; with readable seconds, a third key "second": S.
{"hour": 3, "minute": 16}
